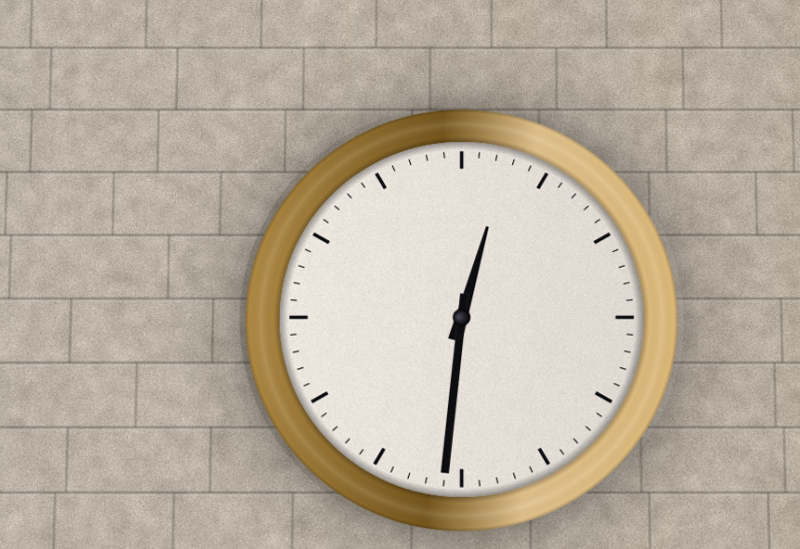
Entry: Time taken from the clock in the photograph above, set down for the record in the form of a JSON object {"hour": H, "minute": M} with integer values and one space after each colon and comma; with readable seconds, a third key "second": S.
{"hour": 12, "minute": 31}
